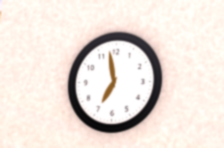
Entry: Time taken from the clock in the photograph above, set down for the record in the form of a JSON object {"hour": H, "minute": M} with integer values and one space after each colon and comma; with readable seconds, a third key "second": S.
{"hour": 6, "minute": 58}
